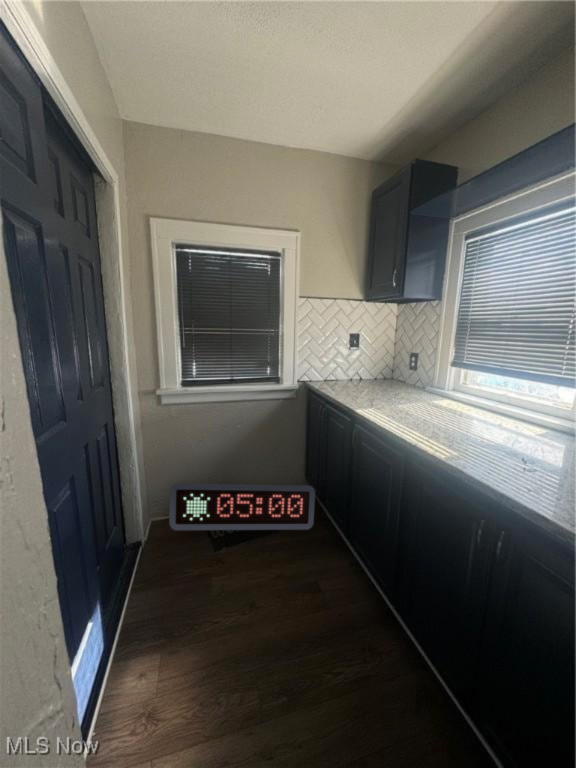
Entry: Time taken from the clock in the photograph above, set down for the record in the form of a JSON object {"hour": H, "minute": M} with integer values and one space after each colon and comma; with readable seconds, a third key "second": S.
{"hour": 5, "minute": 0}
